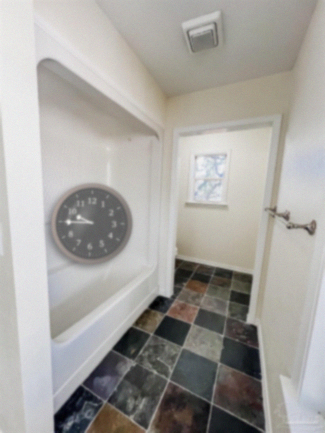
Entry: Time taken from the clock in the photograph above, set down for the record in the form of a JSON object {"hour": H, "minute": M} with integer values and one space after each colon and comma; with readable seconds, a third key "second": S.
{"hour": 9, "minute": 45}
